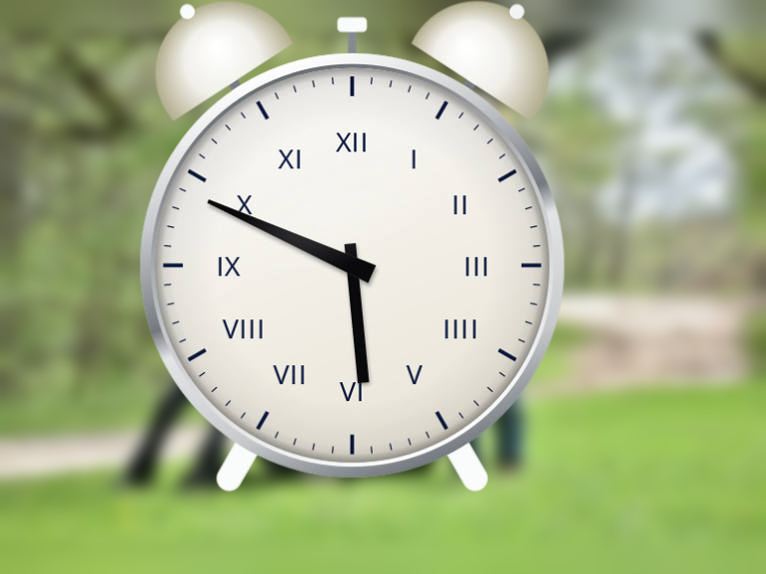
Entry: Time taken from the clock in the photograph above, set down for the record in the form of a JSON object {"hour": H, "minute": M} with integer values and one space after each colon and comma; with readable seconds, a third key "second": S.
{"hour": 5, "minute": 49}
